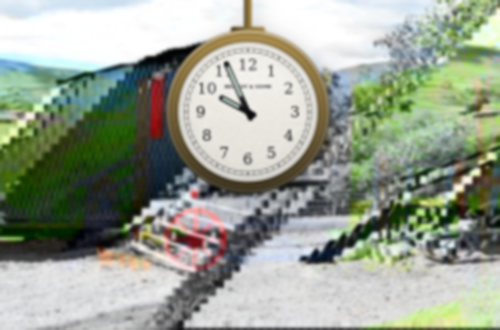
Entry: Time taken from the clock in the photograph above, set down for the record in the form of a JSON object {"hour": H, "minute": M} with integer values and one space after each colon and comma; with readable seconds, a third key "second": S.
{"hour": 9, "minute": 56}
